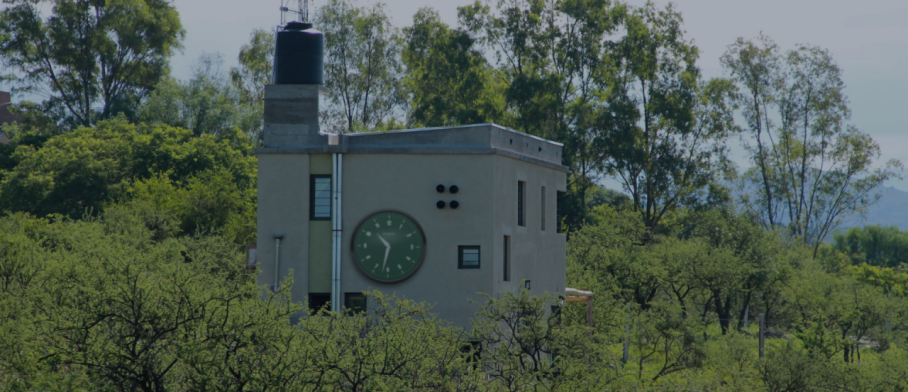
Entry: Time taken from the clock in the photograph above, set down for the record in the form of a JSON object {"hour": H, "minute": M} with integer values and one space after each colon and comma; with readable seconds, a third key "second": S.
{"hour": 10, "minute": 32}
